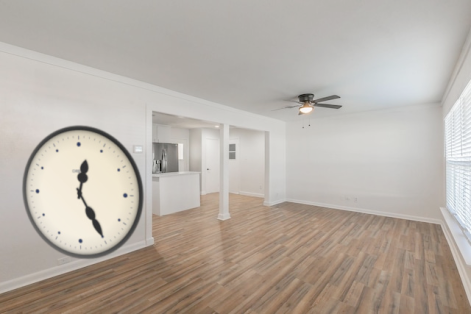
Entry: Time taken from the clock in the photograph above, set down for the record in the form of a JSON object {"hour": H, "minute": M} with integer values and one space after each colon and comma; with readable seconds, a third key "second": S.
{"hour": 12, "minute": 25}
